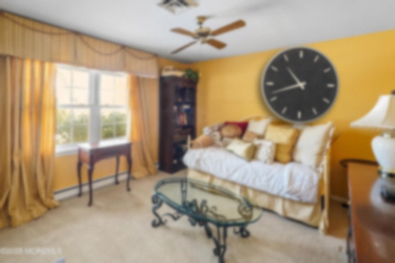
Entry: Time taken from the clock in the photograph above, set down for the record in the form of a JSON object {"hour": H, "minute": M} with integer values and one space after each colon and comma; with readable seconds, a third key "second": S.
{"hour": 10, "minute": 42}
